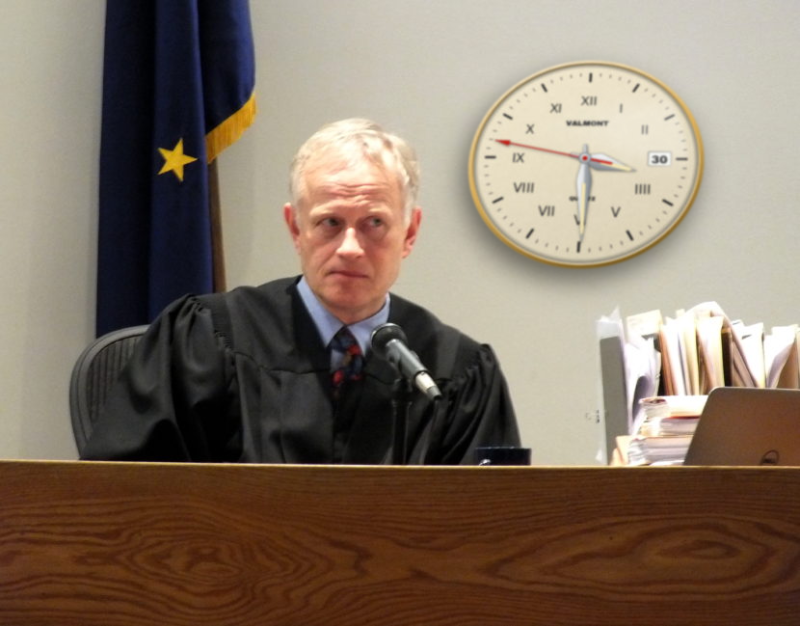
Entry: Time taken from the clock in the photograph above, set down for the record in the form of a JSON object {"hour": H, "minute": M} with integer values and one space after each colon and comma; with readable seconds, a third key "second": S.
{"hour": 3, "minute": 29, "second": 47}
